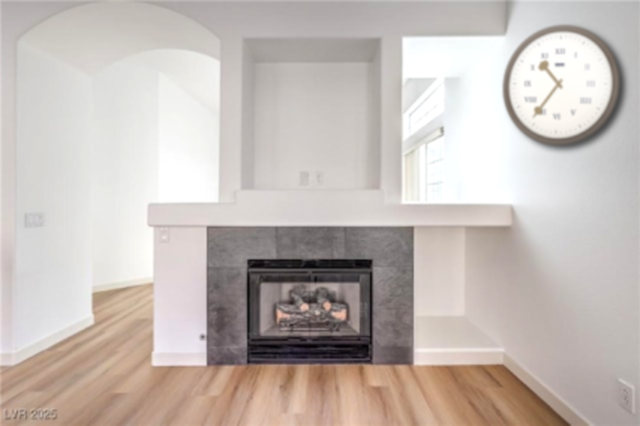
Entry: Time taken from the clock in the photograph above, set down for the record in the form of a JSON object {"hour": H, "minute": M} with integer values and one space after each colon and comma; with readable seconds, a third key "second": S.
{"hour": 10, "minute": 36}
